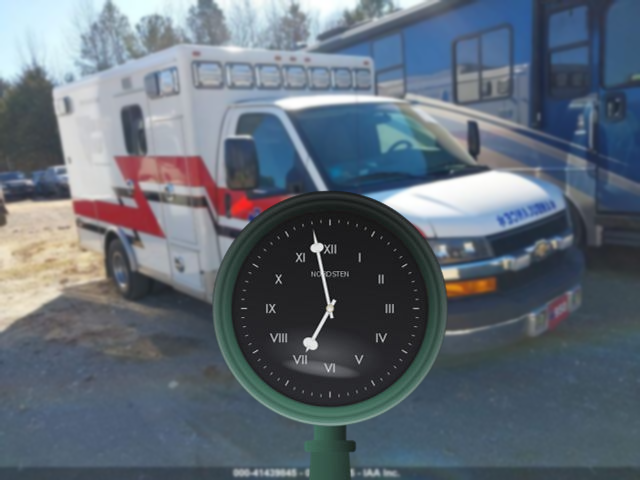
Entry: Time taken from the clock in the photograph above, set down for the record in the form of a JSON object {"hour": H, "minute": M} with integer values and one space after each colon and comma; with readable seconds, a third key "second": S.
{"hour": 6, "minute": 58}
